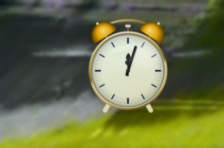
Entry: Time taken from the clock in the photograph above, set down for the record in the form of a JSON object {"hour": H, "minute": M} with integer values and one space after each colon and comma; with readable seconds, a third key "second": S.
{"hour": 12, "minute": 3}
